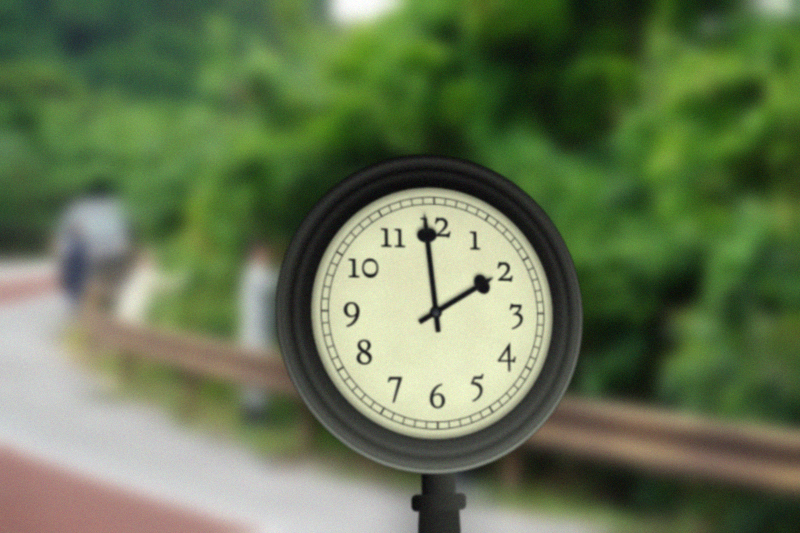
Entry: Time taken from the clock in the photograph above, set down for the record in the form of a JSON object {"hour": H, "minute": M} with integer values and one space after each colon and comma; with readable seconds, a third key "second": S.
{"hour": 1, "minute": 59}
